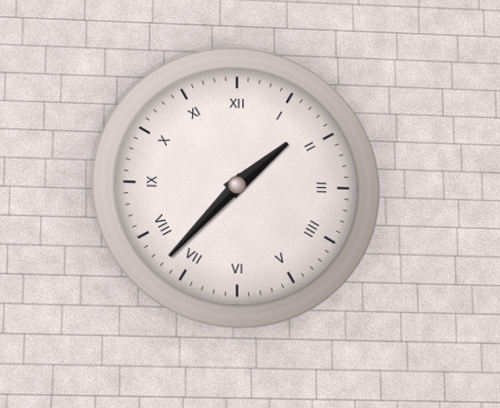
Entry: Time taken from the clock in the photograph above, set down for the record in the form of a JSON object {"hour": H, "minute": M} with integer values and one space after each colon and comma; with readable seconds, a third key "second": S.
{"hour": 1, "minute": 37}
